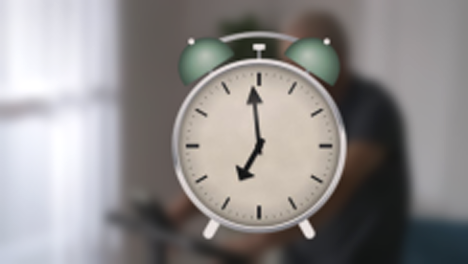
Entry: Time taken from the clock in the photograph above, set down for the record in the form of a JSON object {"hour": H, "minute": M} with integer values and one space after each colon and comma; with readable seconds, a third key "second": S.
{"hour": 6, "minute": 59}
